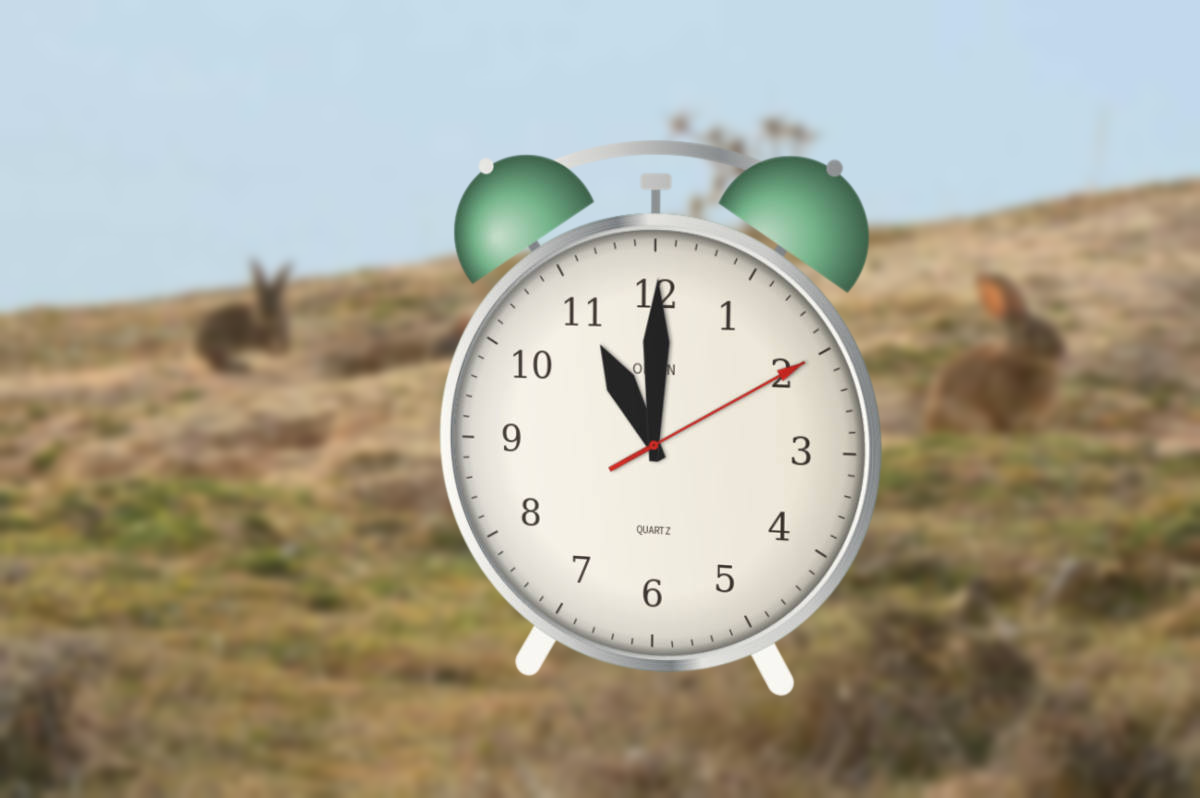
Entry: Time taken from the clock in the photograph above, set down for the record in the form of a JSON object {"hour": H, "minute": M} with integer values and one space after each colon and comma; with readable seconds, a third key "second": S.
{"hour": 11, "minute": 0, "second": 10}
